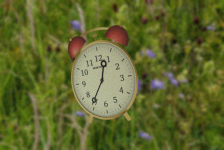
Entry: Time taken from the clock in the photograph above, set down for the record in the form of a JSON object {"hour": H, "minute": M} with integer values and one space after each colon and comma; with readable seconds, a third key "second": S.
{"hour": 12, "minute": 36}
